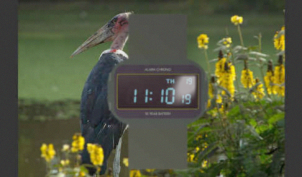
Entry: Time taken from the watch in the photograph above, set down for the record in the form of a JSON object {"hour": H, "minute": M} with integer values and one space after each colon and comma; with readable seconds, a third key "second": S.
{"hour": 11, "minute": 10, "second": 19}
